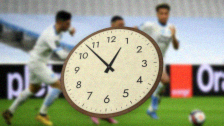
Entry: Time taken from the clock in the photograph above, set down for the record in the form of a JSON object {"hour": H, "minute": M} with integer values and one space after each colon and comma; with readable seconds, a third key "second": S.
{"hour": 12, "minute": 53}
